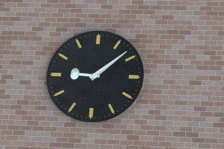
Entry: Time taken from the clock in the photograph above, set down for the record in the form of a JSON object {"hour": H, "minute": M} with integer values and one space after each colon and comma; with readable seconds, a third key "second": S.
{"hour": 9, "minute": 8}
